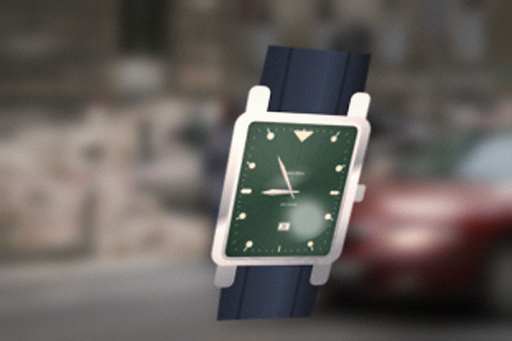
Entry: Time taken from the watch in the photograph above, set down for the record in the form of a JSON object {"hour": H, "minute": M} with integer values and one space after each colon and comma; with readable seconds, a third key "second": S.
{"hour": 8, "minute": 55}
